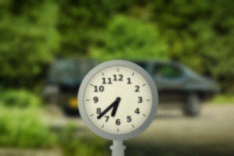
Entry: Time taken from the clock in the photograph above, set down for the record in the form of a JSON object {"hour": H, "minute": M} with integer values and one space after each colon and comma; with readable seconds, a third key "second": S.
{"hour": 6, "minute": 38}
